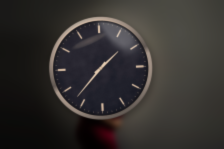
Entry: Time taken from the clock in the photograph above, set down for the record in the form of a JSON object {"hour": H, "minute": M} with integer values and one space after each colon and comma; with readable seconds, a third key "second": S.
{"hour": 1, "minute": 37}
